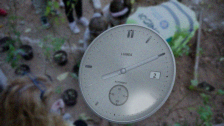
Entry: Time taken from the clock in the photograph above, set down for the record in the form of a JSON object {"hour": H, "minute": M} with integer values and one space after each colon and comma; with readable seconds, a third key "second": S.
{"hour": 8, "minute": 10}
